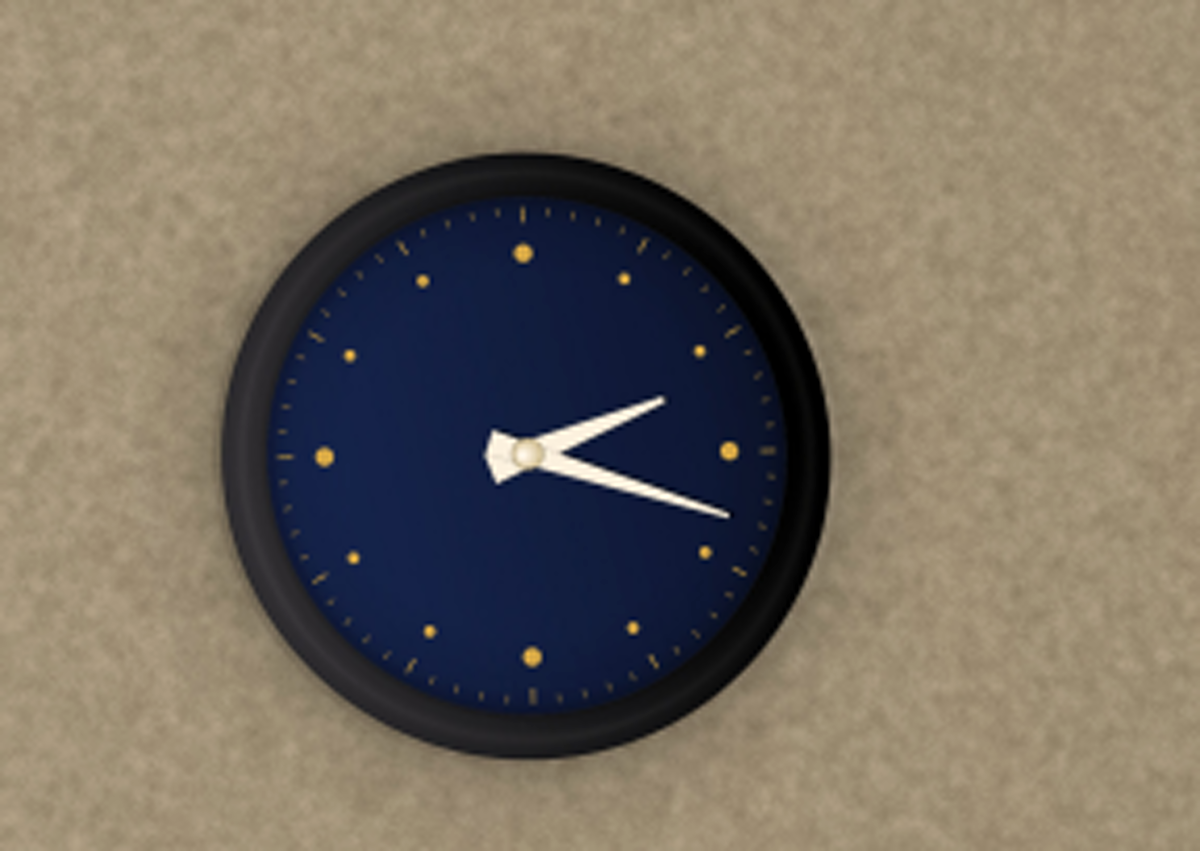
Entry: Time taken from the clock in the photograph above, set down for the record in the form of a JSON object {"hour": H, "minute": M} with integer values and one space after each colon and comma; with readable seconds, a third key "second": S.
{"hour": 2, "minute": 18}
